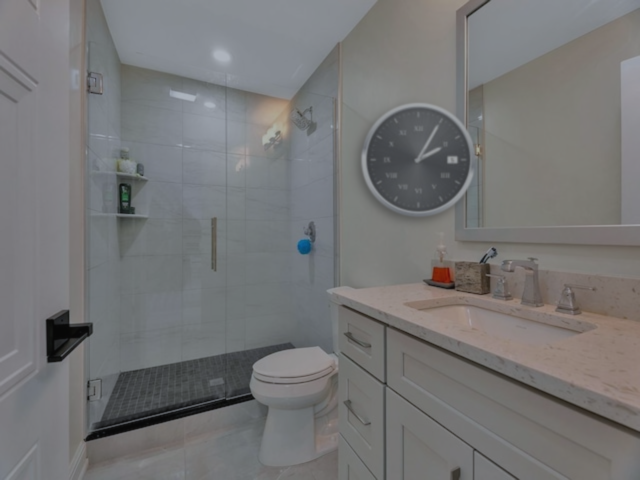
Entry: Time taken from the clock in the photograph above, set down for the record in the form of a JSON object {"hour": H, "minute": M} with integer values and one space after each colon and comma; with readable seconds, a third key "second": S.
{"hour": 2, "minute": 5}
